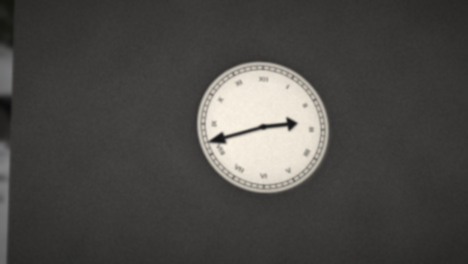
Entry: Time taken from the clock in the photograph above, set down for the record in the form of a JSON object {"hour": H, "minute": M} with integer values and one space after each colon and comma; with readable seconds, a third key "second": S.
{"hour": 2, "minute": 42}
